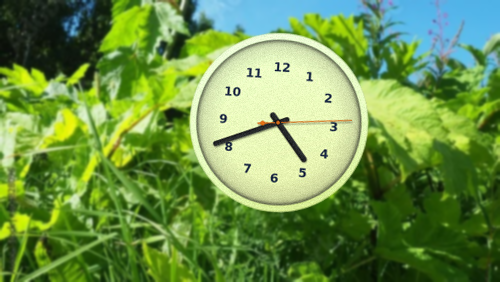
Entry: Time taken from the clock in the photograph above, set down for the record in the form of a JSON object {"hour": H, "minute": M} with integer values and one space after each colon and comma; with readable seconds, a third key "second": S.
{"hour": 4, "minute": 41, "second": 14}
